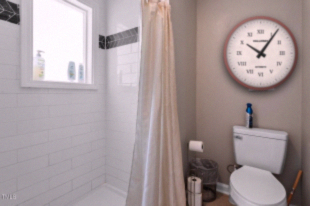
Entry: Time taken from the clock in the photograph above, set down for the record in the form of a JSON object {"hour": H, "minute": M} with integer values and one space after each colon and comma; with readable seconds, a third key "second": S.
{"hour": 10, "minute": 6}
